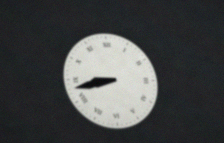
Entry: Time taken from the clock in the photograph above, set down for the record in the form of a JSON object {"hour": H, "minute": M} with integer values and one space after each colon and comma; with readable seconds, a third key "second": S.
{"hour": 8, "minute": 43}
